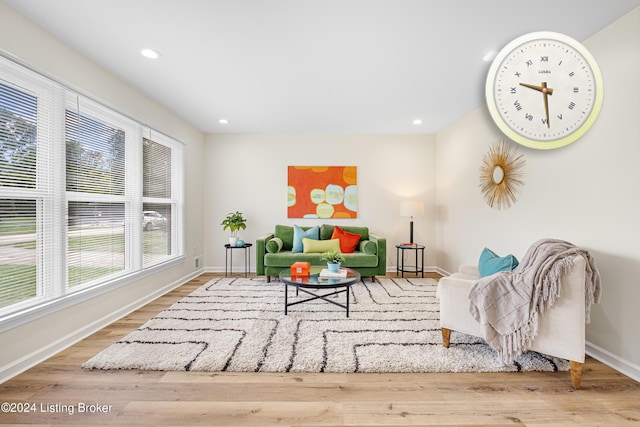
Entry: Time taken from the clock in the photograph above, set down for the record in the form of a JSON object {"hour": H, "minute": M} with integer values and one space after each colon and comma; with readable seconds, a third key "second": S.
{"hour": 9, "minute": 29}
